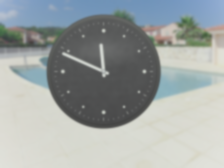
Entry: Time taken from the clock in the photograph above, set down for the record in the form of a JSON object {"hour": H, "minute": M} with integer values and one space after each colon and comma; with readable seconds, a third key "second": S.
{"hour": 11, "minute": 49}
